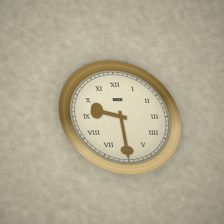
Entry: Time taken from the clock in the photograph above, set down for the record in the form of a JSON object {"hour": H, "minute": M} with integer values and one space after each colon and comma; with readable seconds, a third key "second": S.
{"hour": 9, "minute": 30}
